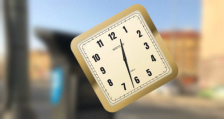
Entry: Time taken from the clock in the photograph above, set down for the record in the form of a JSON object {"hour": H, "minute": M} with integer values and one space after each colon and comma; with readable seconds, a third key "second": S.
{"hour": 12, "minute": 32}
